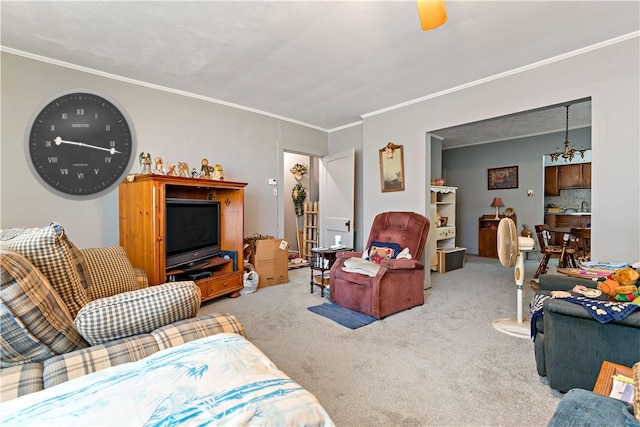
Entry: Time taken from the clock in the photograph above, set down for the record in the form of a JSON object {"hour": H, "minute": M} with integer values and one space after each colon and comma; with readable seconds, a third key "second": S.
{"hour": 9, "minute": 17}
